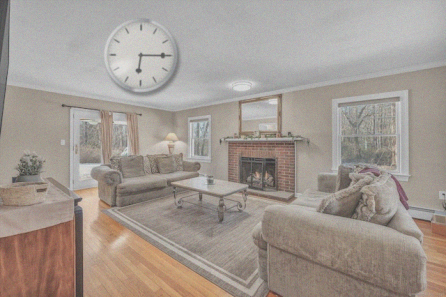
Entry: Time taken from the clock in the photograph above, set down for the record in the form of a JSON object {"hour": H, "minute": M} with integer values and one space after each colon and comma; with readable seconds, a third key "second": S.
{"hour": 6, "minute": 15}
